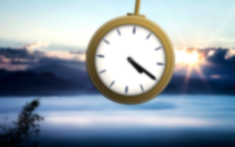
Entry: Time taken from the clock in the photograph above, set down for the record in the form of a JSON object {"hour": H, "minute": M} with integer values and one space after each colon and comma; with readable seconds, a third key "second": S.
{"hour": 4, "minute": 20}
